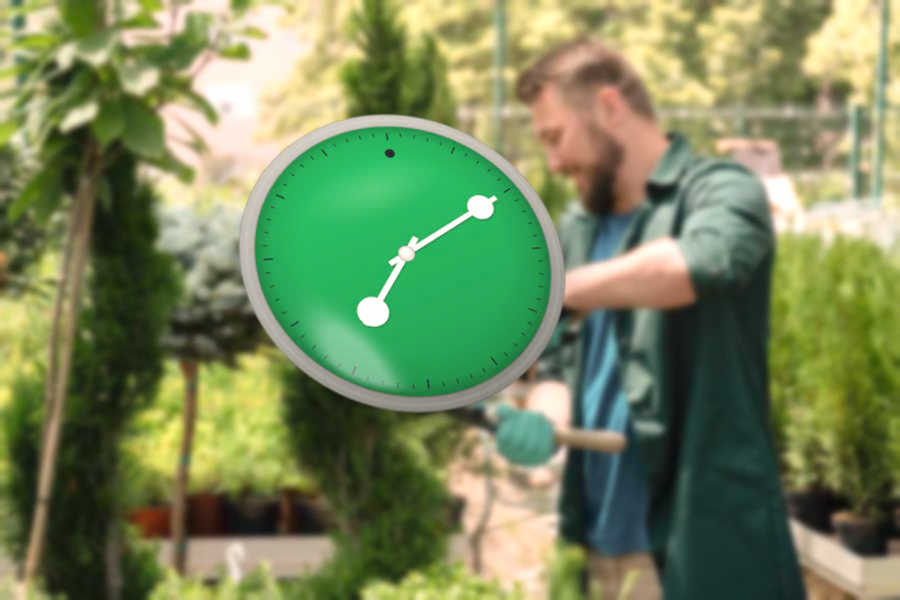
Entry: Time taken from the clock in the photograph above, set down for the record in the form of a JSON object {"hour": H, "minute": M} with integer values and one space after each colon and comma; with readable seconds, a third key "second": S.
{"hour": 7, "minute": 10}
